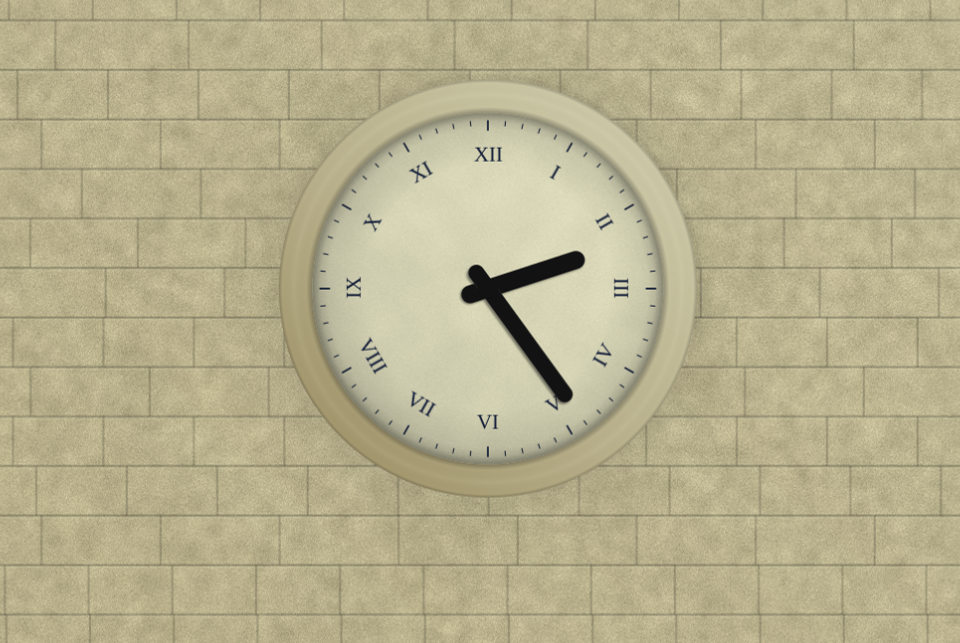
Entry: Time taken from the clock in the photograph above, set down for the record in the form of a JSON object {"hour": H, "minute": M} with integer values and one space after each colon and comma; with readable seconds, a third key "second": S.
{"hour": 2, "minute": 24}
